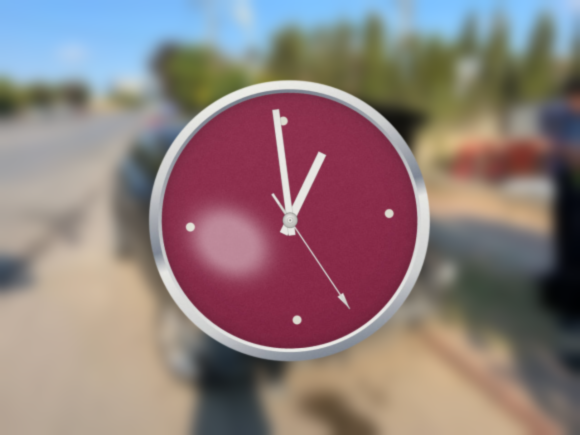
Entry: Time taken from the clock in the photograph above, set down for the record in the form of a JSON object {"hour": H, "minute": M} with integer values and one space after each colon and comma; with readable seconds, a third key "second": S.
{"hour": 12, "minute": 59, "second": 25}
